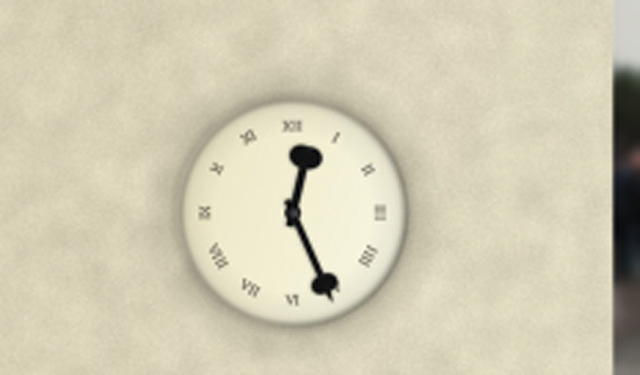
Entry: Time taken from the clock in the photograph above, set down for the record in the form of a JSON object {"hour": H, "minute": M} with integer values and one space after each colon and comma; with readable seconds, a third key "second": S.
{"hour": 12, "minute": 26}
